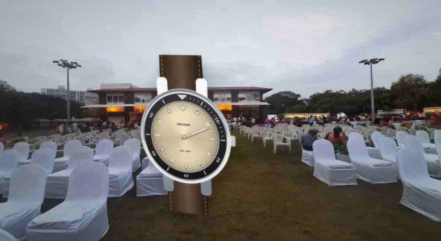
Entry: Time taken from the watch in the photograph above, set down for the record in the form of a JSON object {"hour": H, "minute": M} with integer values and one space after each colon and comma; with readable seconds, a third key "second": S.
{"hour": 2, "minute": 11}
